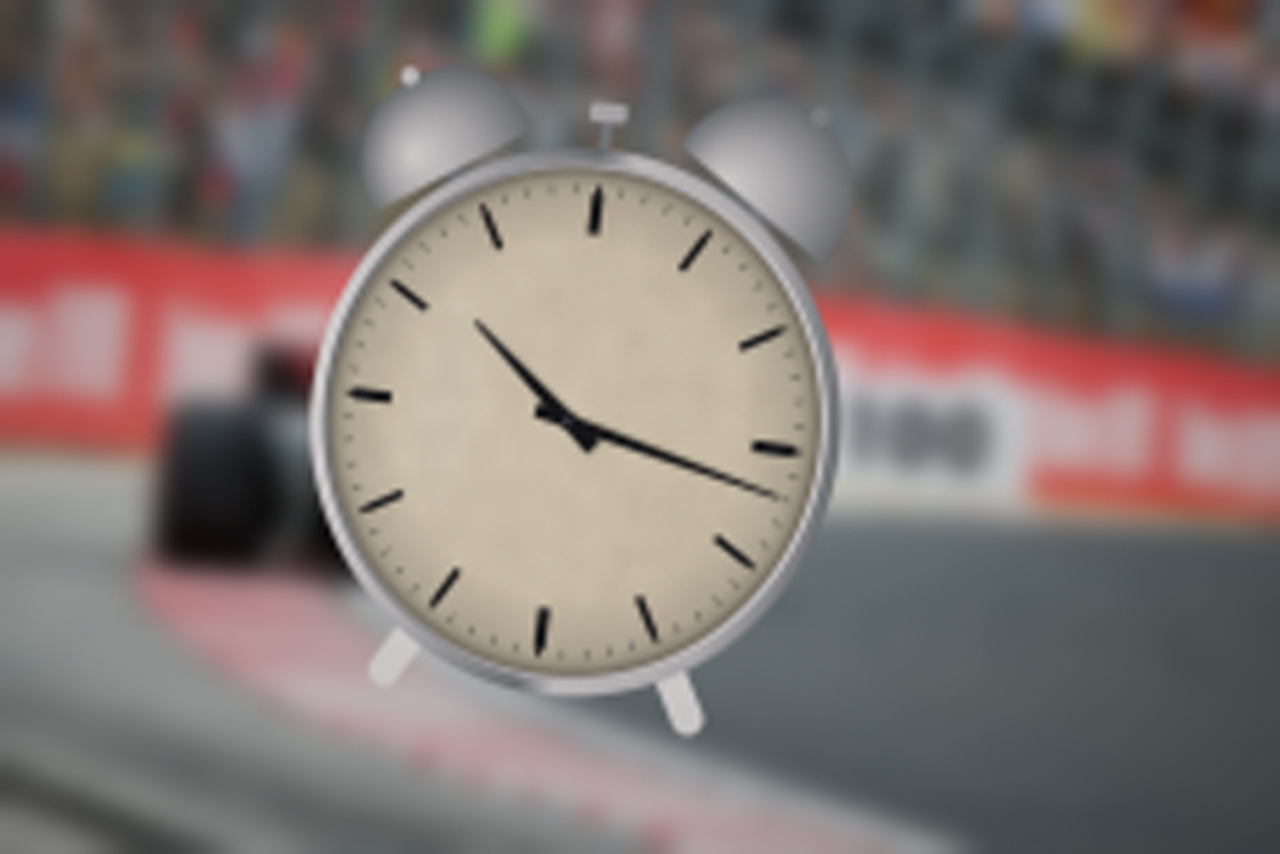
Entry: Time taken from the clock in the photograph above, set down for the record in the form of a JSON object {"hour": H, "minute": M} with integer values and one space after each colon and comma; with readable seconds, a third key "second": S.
{"hour": 10, "minute": 17}
